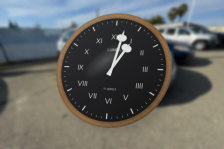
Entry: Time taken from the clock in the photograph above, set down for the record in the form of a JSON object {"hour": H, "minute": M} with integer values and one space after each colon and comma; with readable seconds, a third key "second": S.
{"hour": 1, "minute": 2}
